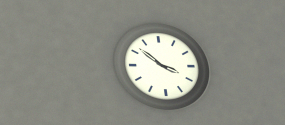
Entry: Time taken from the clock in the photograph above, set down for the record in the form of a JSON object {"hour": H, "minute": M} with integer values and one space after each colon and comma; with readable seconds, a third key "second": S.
{"hour": 3, "minute": 52}
